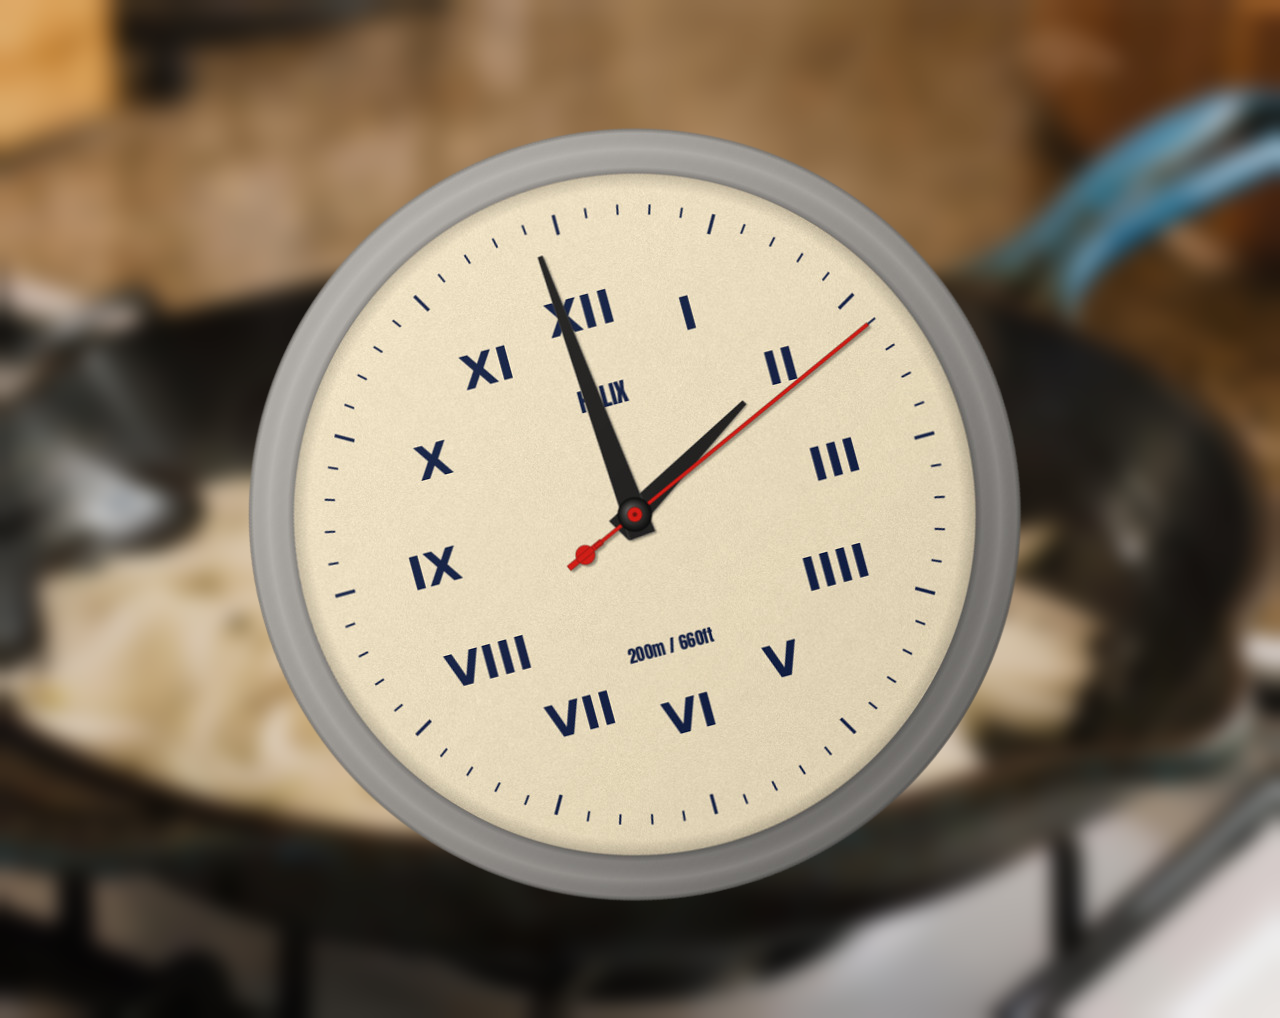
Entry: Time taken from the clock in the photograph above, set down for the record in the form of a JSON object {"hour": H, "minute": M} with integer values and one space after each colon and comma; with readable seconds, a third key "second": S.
{"hour": 1, "minute": 59, "second": 11}
